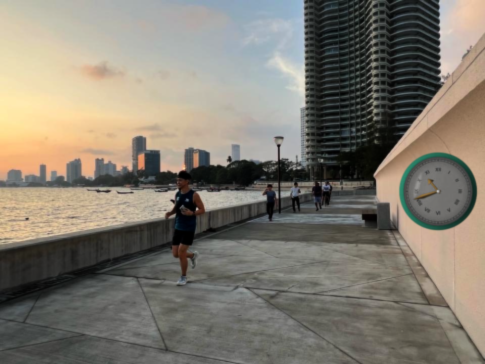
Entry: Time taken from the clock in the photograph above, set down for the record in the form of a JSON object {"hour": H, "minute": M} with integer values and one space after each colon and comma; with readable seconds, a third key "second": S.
{"hour": 10, "minute": 42}
